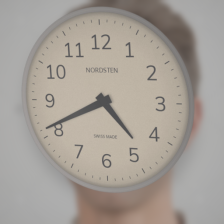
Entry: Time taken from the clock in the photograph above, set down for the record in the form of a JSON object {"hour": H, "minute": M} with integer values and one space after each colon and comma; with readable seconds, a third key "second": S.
{"hour": 4, "minute": 41}
